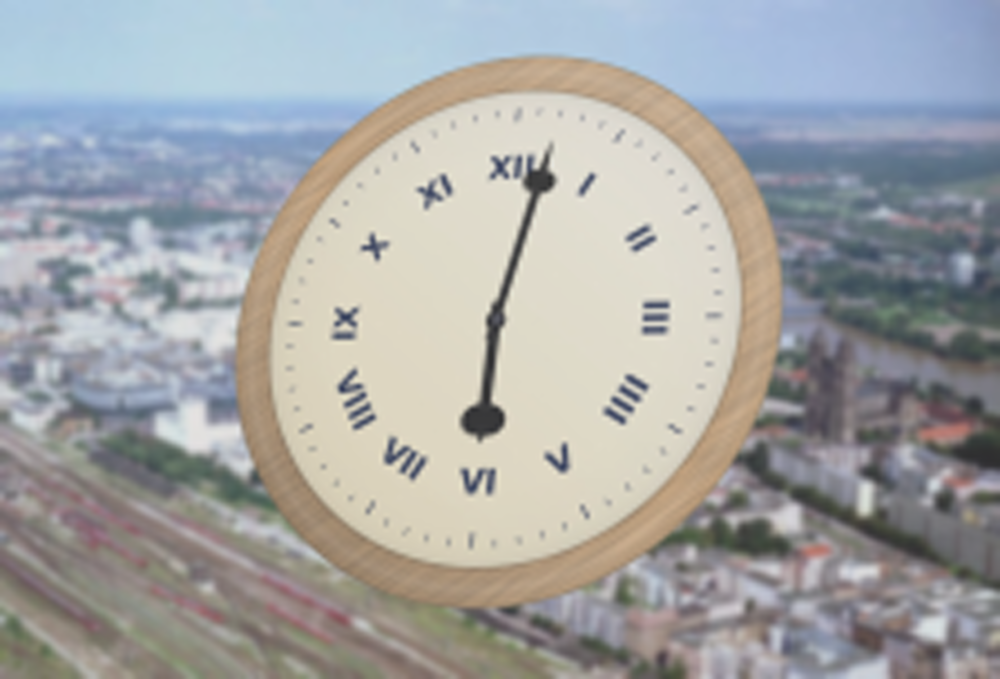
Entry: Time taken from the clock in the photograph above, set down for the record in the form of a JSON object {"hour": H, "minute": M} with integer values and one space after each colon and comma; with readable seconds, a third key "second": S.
{"hour": 6, "minute": 2}
